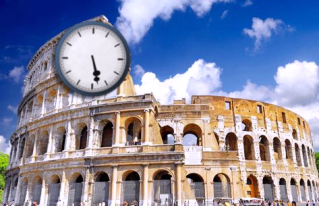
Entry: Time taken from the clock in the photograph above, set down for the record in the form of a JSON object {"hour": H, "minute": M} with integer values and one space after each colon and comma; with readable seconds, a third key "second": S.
{"hour": 5, "minute": 28}
